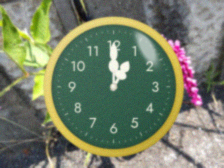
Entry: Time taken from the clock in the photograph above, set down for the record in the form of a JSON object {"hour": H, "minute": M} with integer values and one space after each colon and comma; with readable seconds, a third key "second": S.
{"hour": 1, "minute": 0}
